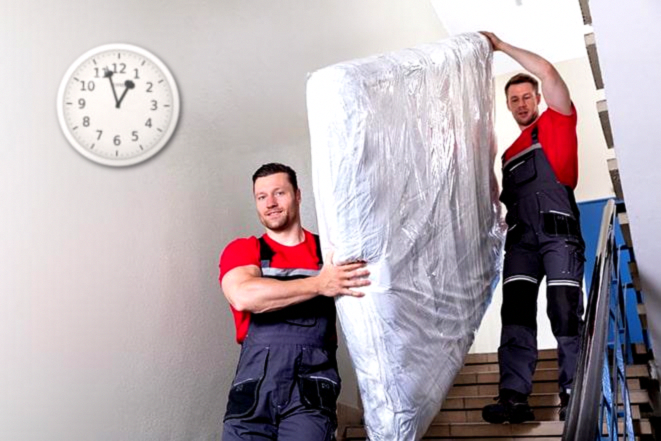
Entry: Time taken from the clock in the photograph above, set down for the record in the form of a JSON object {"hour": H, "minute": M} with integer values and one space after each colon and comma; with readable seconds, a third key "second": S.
{"hour": 12, "minute": 57}
